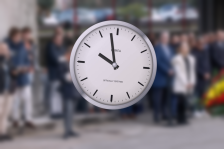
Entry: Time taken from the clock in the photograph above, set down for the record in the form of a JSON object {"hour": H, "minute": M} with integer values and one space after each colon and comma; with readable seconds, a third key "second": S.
{"hour": 9, "minute": 58}
